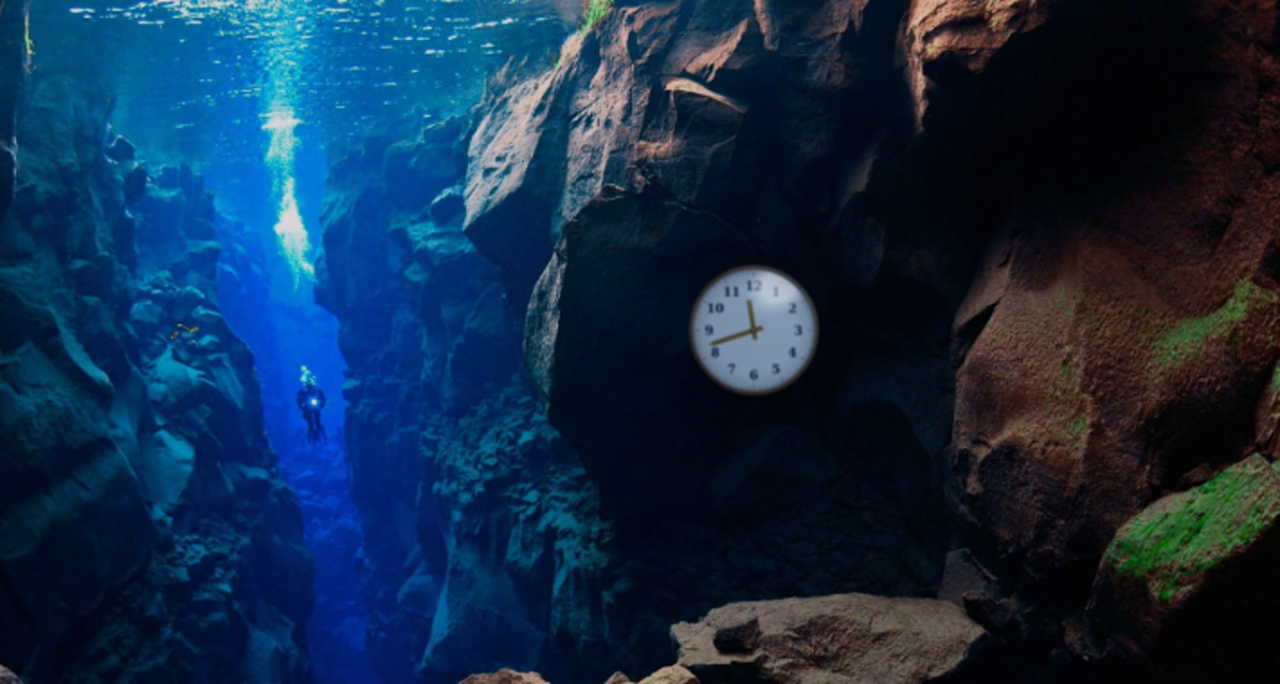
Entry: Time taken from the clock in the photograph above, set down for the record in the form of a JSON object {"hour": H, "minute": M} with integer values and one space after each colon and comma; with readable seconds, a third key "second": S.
{"hour": 11, "minute": 42}
